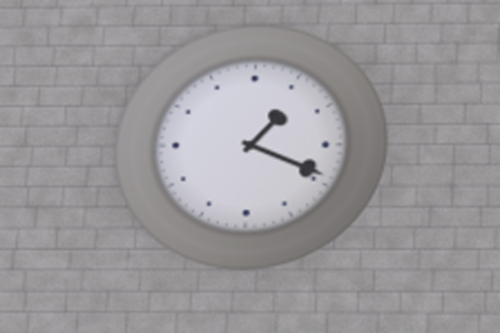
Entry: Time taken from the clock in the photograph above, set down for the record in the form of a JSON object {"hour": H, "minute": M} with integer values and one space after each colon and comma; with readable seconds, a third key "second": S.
{"hour": 1, "minute": 19}
